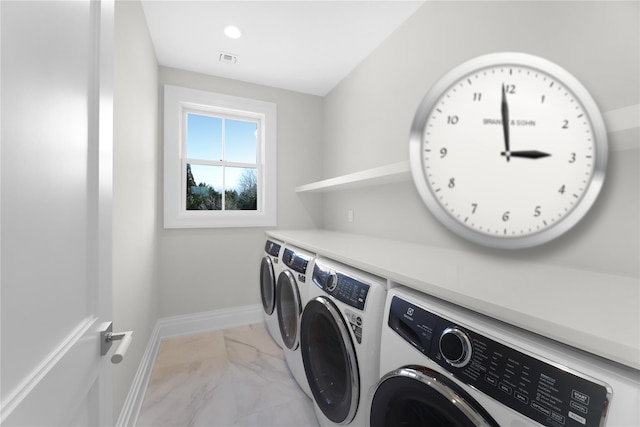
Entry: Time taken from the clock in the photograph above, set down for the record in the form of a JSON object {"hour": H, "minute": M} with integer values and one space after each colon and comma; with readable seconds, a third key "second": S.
{"hour": 2, "minute": 59}
